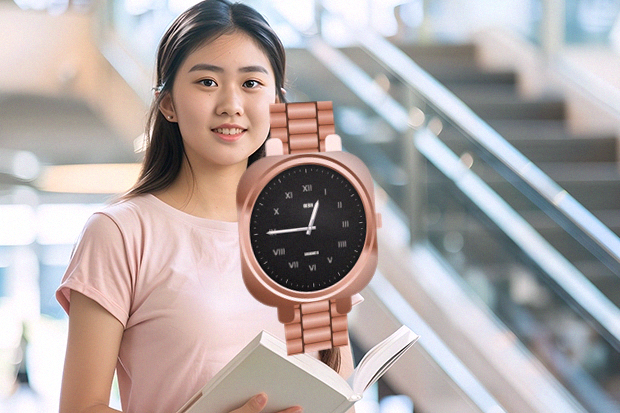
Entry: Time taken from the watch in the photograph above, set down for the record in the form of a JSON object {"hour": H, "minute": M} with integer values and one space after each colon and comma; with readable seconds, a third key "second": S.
{"hour": 12, "minute": 45}
